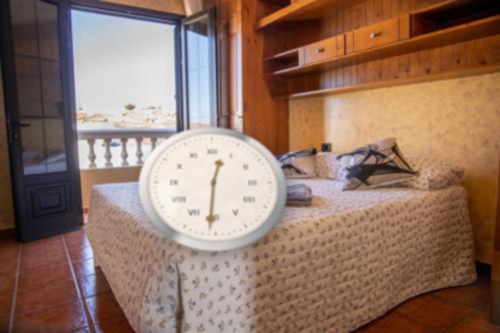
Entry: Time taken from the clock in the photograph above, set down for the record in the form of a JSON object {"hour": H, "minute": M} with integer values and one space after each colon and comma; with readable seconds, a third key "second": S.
{"hour": 12, "minute": 31}
